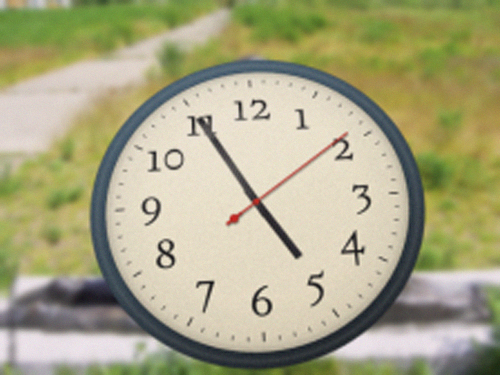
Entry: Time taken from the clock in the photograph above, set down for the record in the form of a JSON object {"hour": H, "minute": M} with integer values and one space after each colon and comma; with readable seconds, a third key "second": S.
{"hour": 4, "minute": 55, "second": 9}
